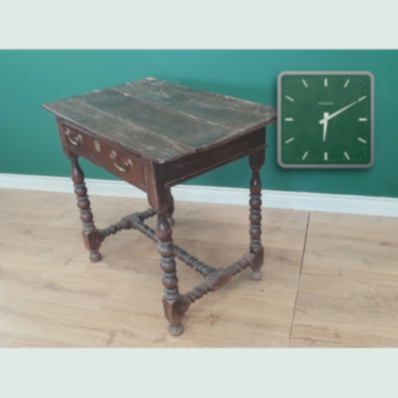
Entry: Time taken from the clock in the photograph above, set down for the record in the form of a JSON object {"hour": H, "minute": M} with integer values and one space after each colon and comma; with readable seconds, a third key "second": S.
{"hour": 6, "minute": 10}
